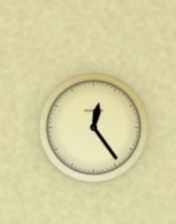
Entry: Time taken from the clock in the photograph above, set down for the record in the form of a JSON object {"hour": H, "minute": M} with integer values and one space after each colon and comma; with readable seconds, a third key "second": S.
{"hour": 12, "minute": 24}
